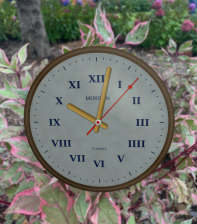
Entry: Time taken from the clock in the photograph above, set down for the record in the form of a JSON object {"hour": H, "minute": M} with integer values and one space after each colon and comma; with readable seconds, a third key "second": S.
{"hour": 10, "minute": 2, "second": 7}
